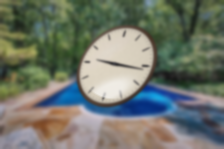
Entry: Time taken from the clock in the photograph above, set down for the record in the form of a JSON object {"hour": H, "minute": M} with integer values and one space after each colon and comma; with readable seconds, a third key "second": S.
{"hour": 9, "minute": 16}
